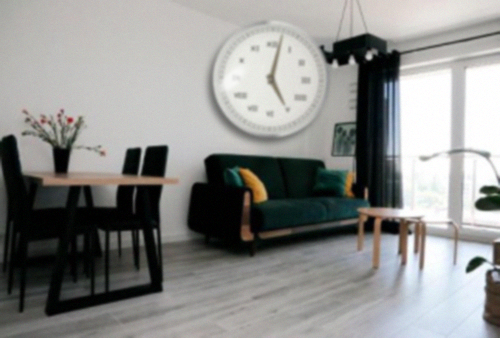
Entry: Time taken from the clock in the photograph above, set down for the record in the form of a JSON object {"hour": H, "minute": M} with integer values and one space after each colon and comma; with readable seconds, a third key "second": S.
{"hour": 5, "minute": 2}
